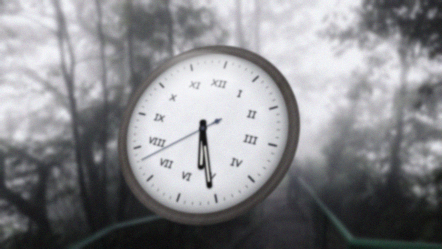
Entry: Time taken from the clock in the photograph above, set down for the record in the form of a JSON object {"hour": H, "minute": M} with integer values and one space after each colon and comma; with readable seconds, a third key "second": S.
{"hour": 5, "minute": 25, "second": 38}
